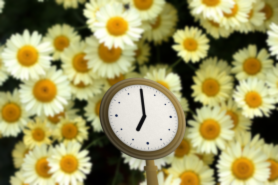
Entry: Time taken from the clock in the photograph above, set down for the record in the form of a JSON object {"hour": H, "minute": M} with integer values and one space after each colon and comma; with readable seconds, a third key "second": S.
{"hour": 7, "minute": 0}
